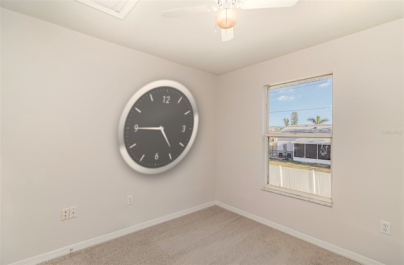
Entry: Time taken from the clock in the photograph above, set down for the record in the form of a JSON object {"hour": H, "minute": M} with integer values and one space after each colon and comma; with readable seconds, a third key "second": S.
{"hour": 4, "minute": 45}
